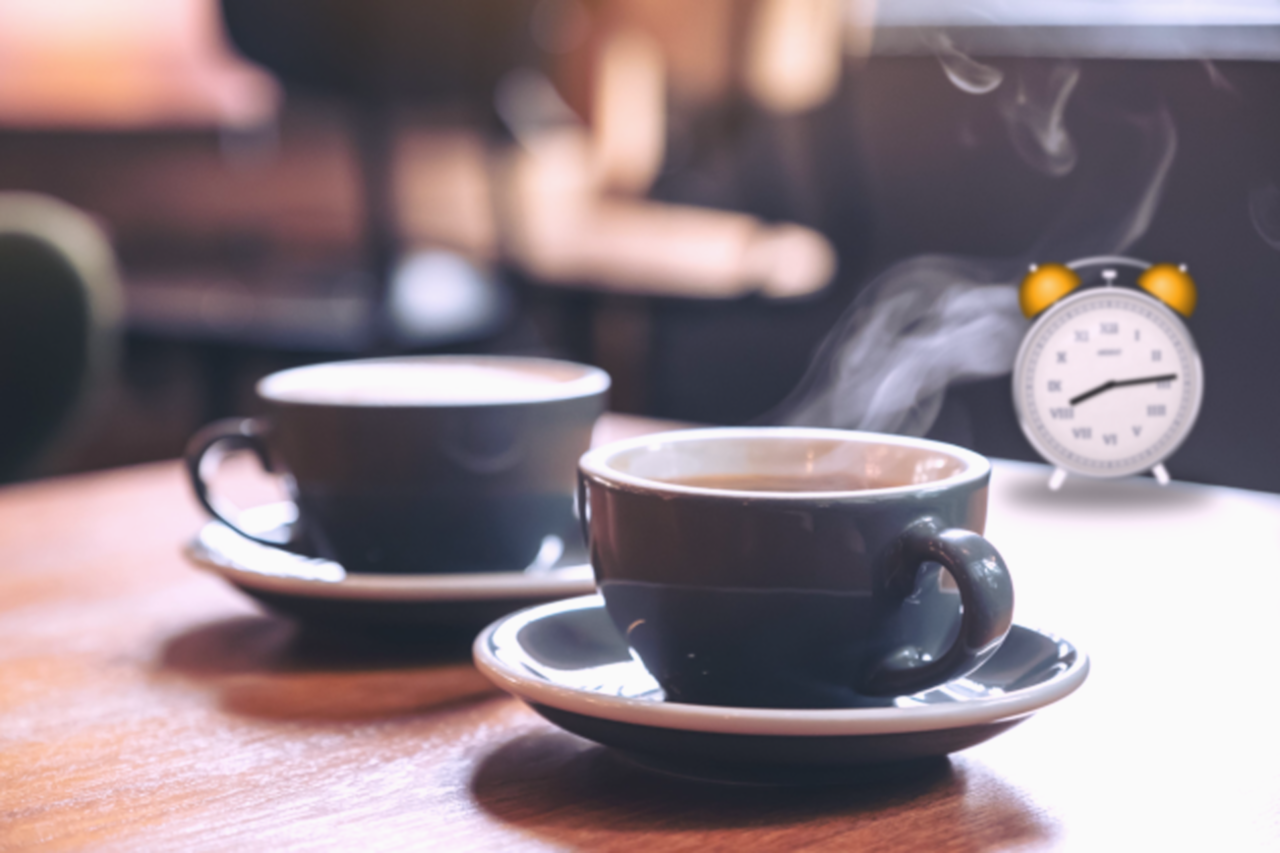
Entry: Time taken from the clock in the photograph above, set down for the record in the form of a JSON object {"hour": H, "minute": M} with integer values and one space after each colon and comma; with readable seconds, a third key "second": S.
{"hour": 8, "minute": 14}
